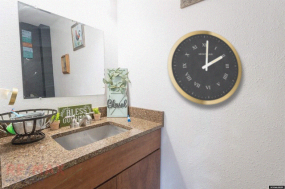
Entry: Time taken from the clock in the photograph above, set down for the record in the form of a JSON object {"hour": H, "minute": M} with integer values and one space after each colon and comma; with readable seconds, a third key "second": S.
{"hour": 2, "minute": 1}
